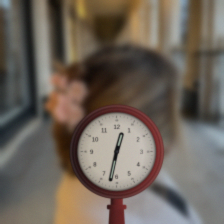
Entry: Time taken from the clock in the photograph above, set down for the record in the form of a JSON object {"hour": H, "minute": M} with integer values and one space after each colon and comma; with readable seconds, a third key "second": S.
{"hour": 12, "minute": 32}
